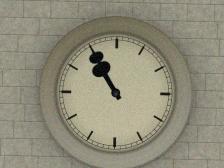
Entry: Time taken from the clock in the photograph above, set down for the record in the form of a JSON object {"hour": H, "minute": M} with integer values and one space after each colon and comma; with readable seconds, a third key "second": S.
{"hour": 10, "minute": 55}
